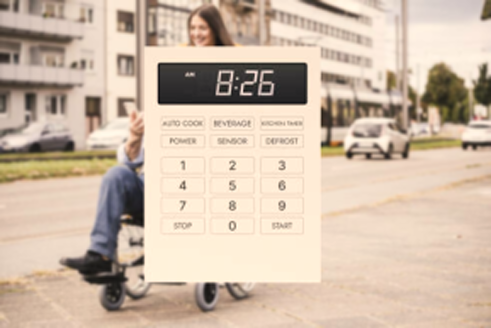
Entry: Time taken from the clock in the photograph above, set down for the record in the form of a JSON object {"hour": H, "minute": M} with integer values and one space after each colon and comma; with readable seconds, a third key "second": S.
{"hour": 8, "minute": 26}
